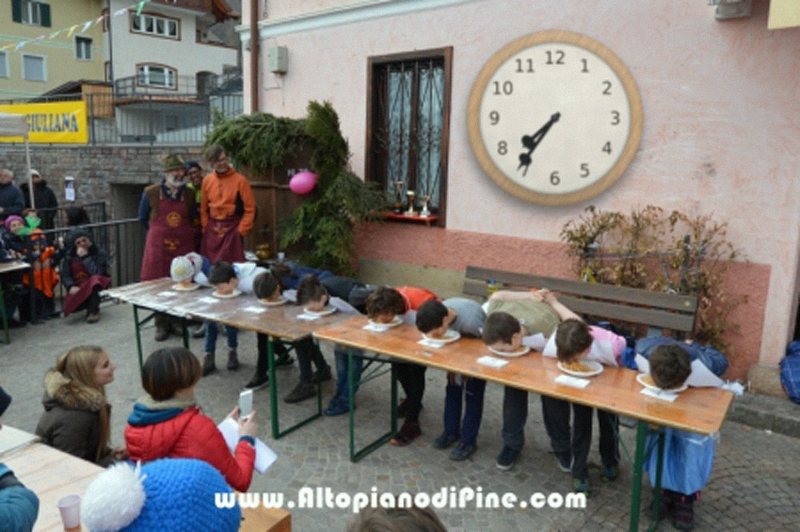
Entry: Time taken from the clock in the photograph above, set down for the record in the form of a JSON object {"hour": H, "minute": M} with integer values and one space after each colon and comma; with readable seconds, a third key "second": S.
{"hour": 7, "minute": 36}
